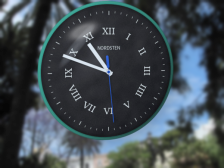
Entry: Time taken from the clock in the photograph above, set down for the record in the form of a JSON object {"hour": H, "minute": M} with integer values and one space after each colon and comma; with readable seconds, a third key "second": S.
{"hour": 10, "minute": 48, "second": 29}
